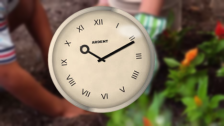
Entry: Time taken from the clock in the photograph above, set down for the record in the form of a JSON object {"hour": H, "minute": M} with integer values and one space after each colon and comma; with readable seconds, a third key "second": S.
{"hour": 10, "minute": 11}
